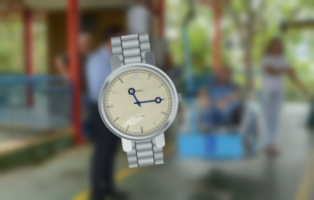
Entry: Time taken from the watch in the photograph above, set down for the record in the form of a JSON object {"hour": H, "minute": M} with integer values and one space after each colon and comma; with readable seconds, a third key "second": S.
{"hour": 11, "minute": 15}
